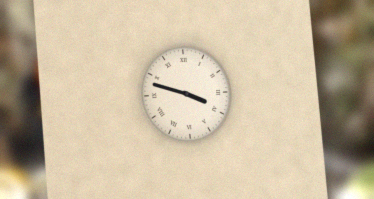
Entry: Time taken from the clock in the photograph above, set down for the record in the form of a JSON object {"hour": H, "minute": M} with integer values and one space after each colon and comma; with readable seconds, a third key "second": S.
{"hour": 3, "minute": 48}
